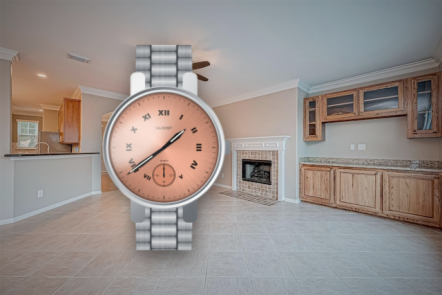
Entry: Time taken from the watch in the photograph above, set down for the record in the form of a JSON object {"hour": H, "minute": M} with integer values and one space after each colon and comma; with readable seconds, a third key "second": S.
{"hour": 1, "minute": 39}
